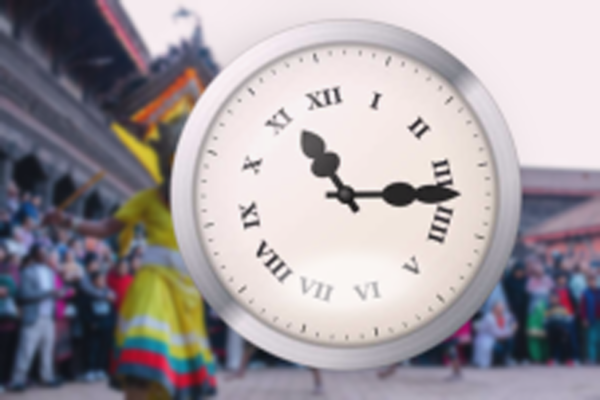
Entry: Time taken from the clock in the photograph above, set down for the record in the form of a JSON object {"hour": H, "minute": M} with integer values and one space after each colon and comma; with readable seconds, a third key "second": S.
{"hour": 11, "minute": 17}
